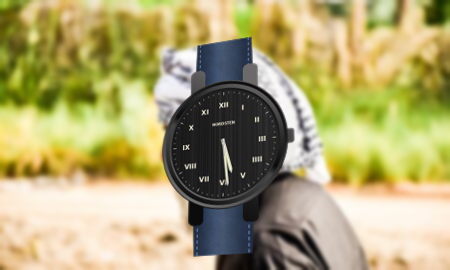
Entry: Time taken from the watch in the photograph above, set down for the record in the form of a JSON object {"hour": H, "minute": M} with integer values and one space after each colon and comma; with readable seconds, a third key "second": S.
{"hour": 5, "minute": 29}
